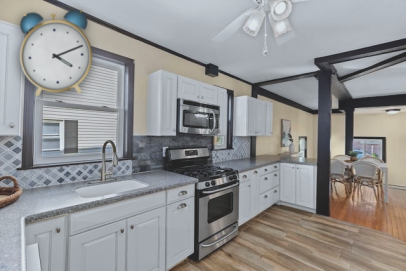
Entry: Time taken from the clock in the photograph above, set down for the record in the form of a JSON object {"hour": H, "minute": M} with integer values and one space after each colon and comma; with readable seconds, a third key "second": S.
{"hour": 4, "minute": 12}
